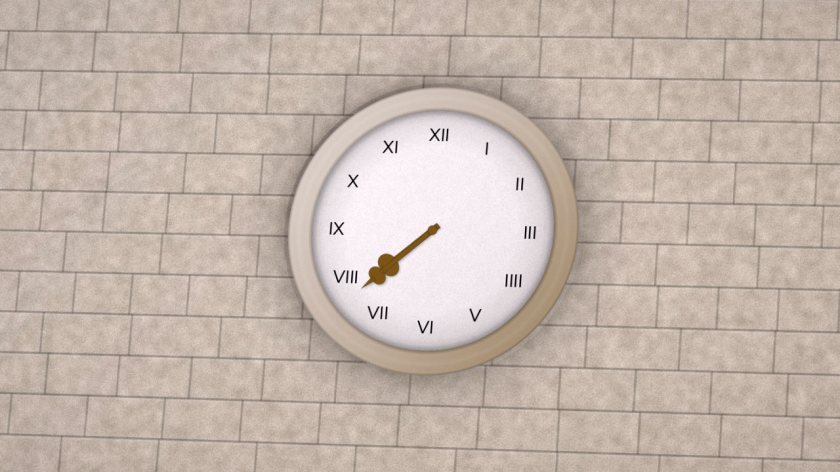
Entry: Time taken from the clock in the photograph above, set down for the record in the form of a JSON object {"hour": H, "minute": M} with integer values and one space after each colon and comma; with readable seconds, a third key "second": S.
{"hour": 7, "minute": 38}
